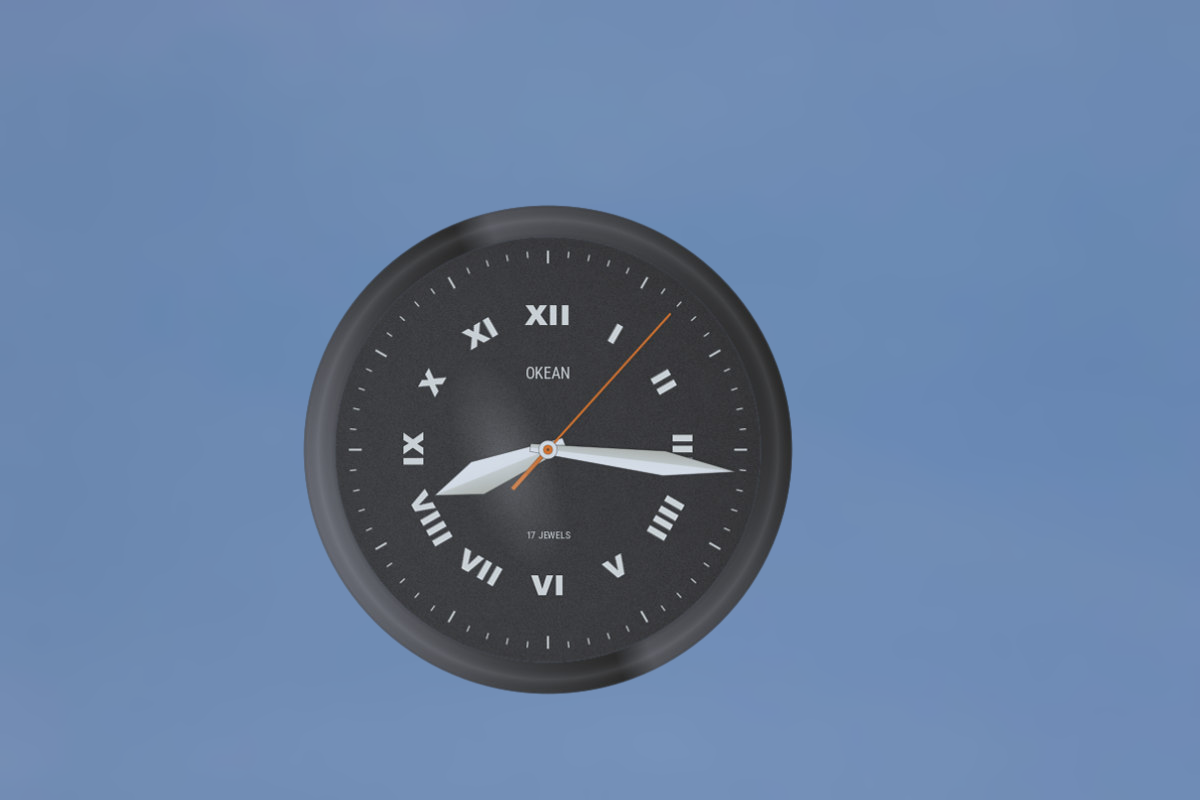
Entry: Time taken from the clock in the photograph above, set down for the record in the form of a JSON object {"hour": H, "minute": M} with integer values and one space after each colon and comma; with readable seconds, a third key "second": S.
{"hour": 8, "minute": 16, "second": 7}
